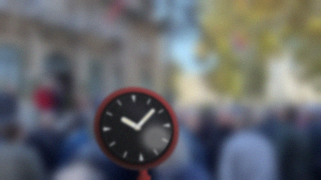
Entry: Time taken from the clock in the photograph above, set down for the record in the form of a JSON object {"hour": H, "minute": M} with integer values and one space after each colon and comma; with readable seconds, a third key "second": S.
{"hour": 10, "minute": 8}
